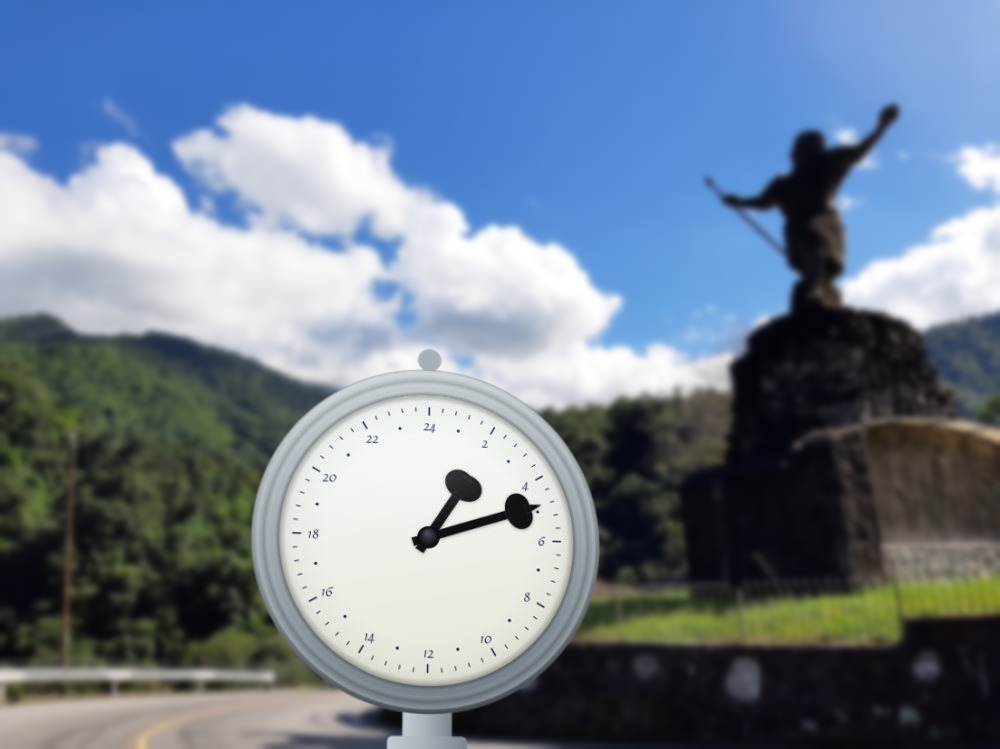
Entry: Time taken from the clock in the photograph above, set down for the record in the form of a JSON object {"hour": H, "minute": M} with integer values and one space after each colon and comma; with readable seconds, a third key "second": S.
{"hour": 2, "minute": 12}
